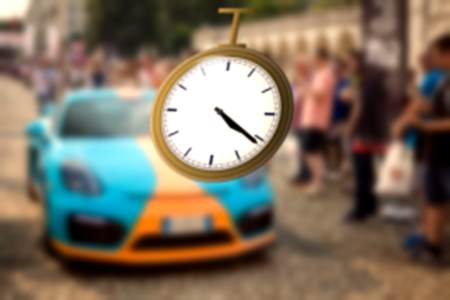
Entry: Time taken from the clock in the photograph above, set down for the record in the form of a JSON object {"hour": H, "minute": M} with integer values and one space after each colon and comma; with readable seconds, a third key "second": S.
{"hour": 4, "minute": 21}
